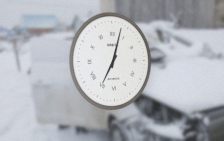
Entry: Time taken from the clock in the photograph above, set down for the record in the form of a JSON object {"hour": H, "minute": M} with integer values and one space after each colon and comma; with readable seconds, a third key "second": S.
{"hour": 7, "minute": 3}
